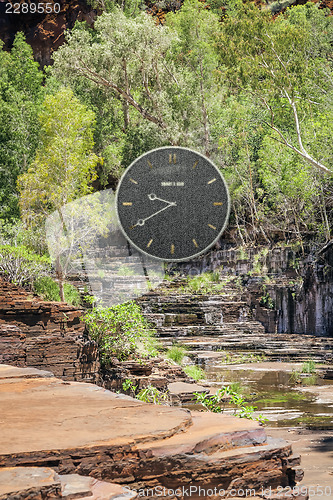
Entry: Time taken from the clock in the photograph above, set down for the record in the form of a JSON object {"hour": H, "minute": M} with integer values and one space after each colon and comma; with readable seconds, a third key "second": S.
{"hour": 9, "minute": 40}
